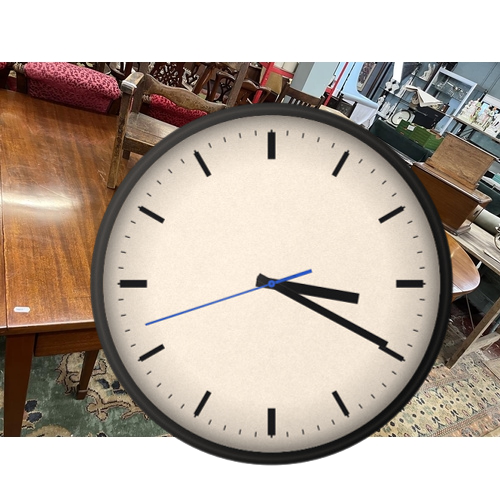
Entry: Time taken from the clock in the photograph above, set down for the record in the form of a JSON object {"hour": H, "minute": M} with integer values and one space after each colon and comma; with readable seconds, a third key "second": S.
{"hour": 3, "minute": 19, "second": 42}
